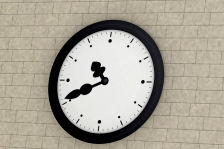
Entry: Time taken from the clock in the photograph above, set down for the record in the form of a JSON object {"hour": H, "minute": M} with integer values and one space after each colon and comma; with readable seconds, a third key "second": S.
{"hour": 10, "minute": 41}
